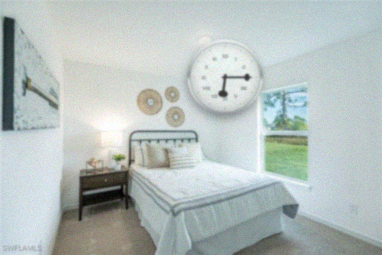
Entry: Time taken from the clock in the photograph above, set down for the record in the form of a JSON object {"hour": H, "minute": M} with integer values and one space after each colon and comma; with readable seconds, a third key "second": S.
{"hour": 6, "minute": 15}
